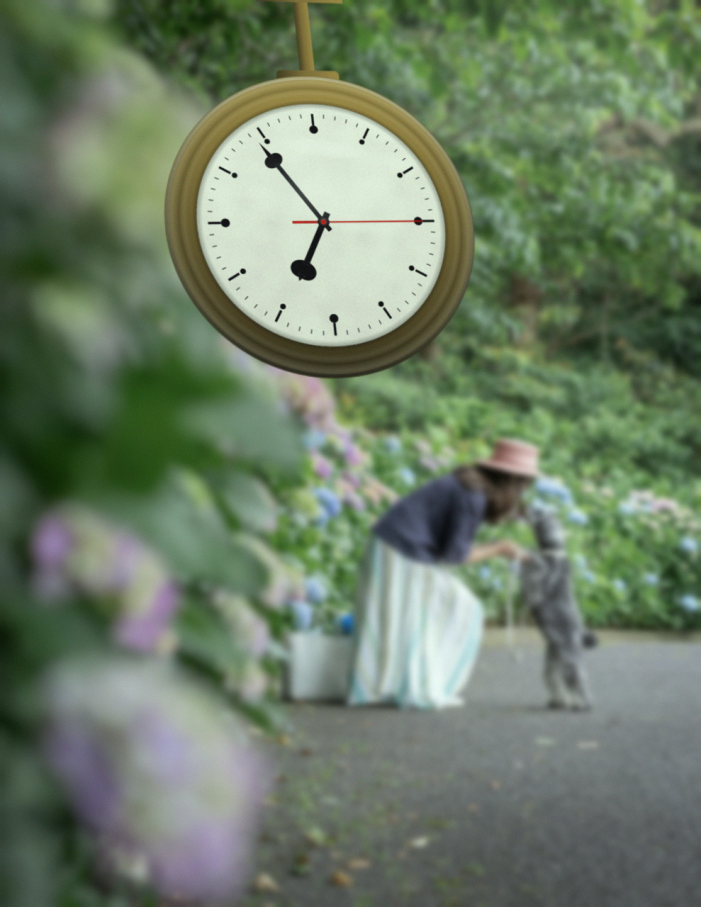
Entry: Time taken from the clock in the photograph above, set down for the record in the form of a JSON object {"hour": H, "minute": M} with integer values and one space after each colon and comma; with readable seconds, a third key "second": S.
{"hour": 6, "minute": 54, "second": 15}
